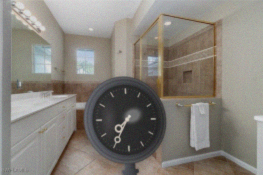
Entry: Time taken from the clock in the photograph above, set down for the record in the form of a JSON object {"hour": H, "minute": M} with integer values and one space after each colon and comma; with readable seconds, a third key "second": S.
{"hour": 7, "minute": 35}
